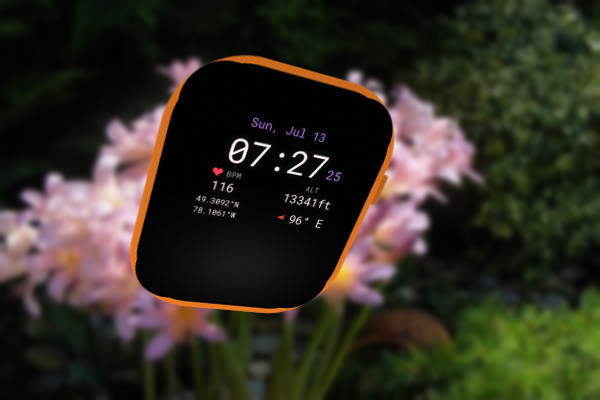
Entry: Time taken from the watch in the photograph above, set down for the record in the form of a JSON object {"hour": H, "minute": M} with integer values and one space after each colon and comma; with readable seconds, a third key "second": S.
{"hour": 7, "minute": 27, "second": 25}
